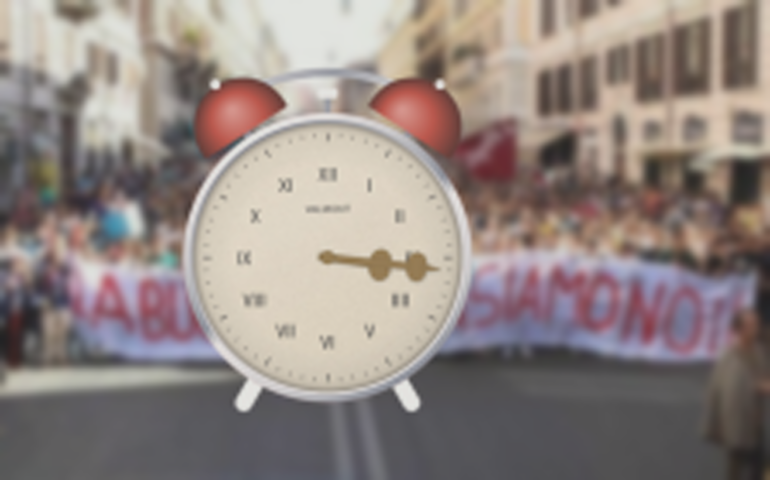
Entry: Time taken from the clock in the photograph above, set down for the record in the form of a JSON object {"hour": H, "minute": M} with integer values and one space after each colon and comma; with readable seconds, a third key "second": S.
{"hour": 3, "minute": 16}
